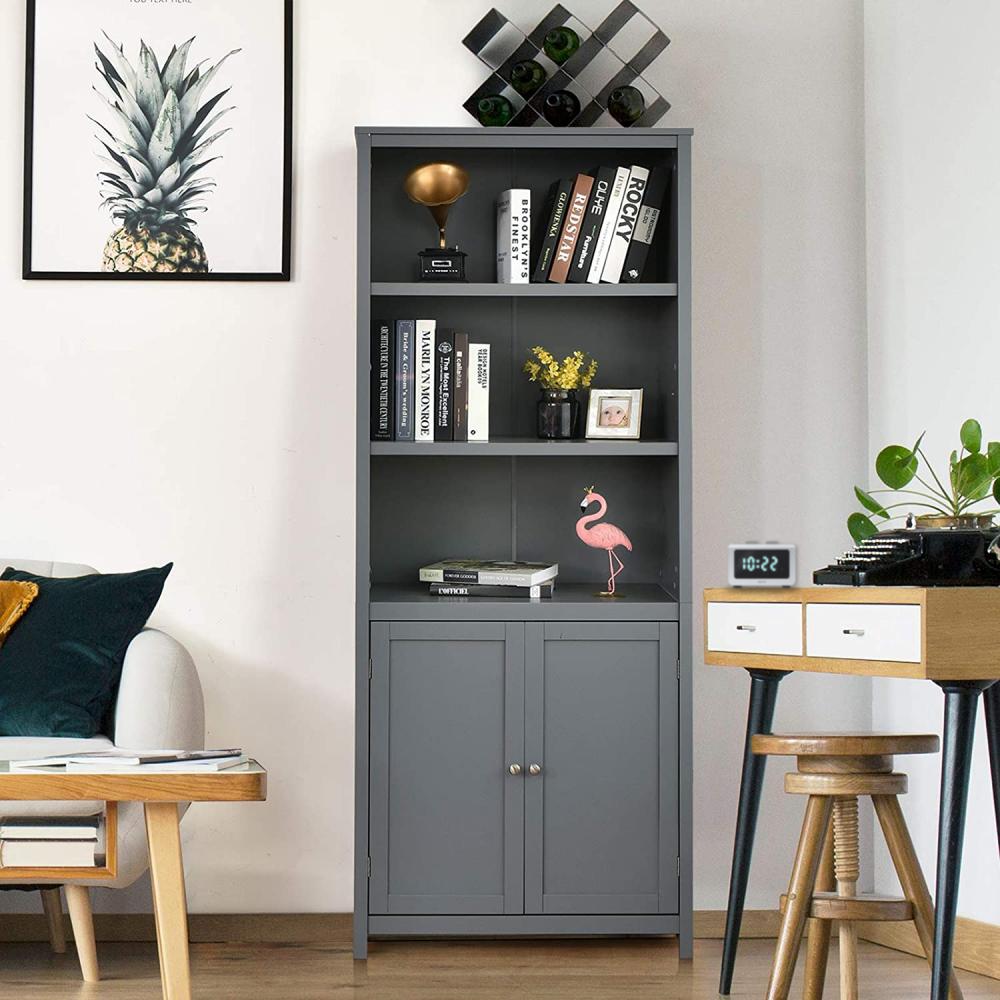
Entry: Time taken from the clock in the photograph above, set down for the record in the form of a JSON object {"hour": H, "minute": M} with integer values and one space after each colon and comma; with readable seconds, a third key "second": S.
{"hour": 10, "minute": 22}
